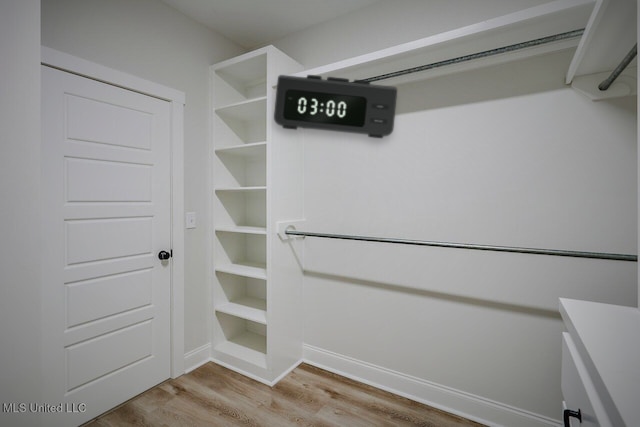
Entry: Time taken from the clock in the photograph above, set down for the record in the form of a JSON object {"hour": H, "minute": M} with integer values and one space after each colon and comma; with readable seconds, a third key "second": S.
{"hour": 3, "minute": 0}
